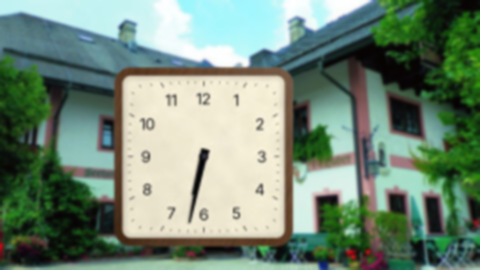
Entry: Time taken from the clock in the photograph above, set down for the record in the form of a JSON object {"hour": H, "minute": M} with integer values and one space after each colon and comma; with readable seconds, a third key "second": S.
{"hour": 6, "minute": 32}
